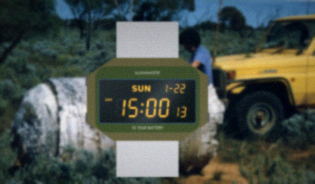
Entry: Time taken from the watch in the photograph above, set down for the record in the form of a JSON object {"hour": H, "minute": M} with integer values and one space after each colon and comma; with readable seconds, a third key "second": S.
{"hour": 15, "minute": 0, "second": 13}
